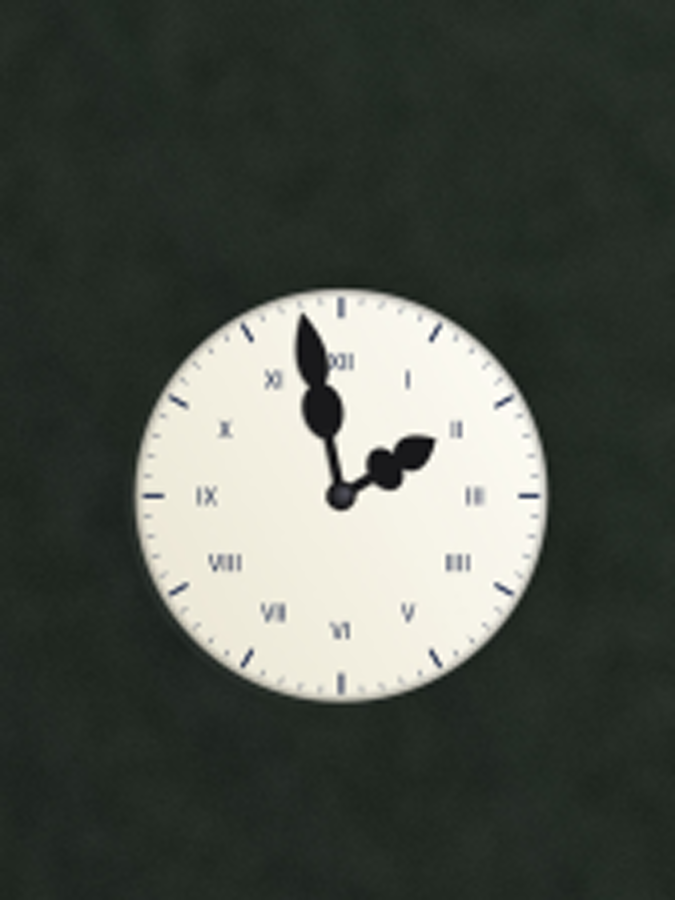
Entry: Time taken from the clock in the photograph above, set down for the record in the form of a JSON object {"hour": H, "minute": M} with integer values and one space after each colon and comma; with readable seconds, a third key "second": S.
{"hour": 1, "minute": 58}
